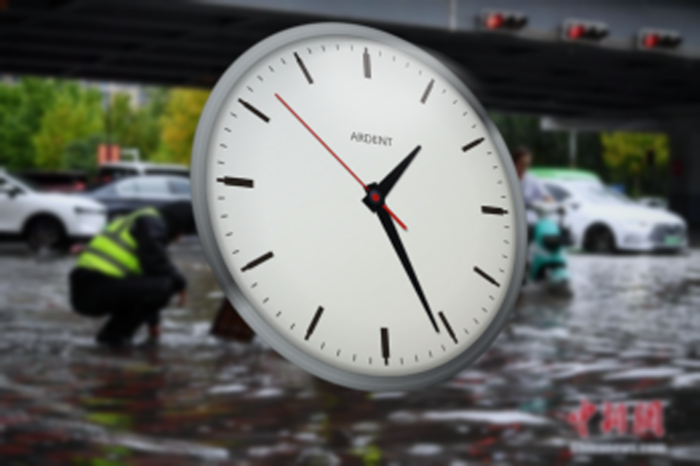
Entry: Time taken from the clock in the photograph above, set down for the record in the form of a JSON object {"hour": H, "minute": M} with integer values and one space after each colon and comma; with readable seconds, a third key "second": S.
{"hour": 1, "minute": 25, "second": 52}
